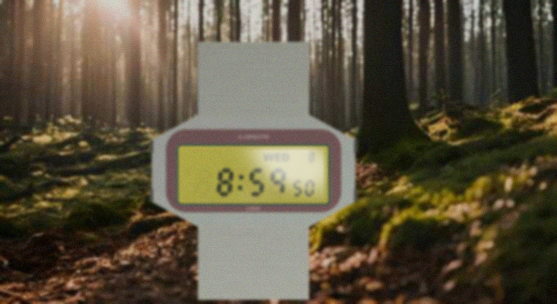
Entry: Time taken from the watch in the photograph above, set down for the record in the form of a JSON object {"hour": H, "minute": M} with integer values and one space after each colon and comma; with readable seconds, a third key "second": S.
{"hour": 8, "minute": 59, "second": 50}
